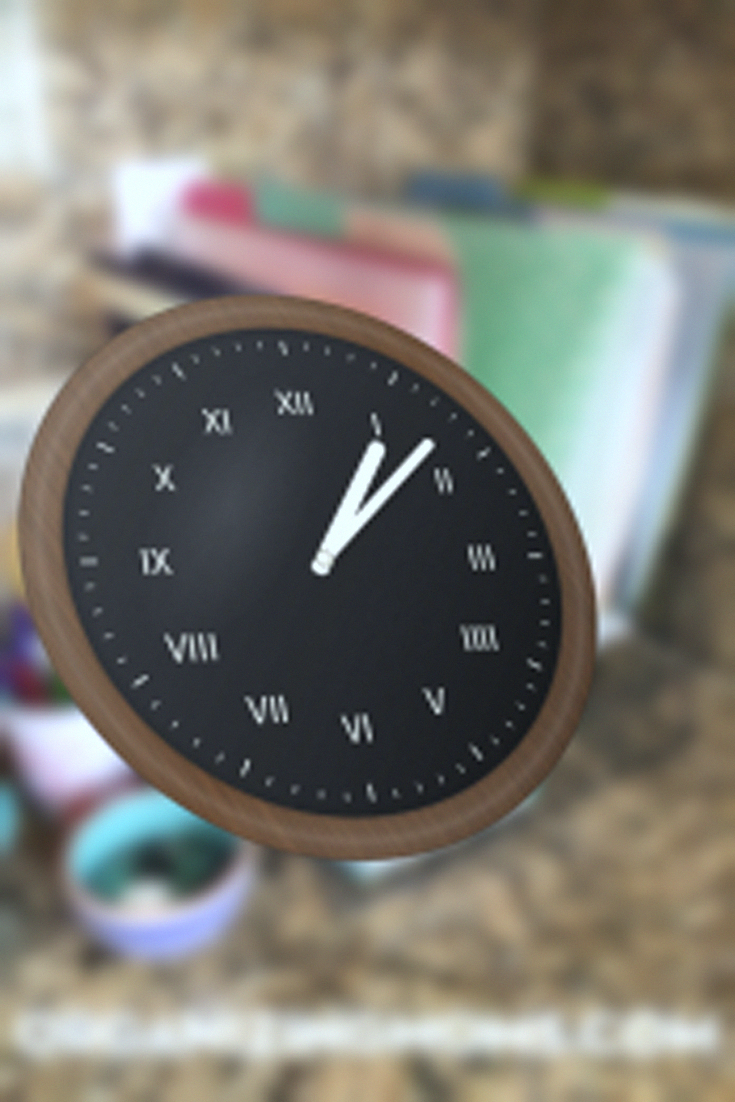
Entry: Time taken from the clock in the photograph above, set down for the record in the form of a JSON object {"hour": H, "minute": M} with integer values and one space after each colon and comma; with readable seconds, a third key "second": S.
{"hour": 1, "minute": 8}
